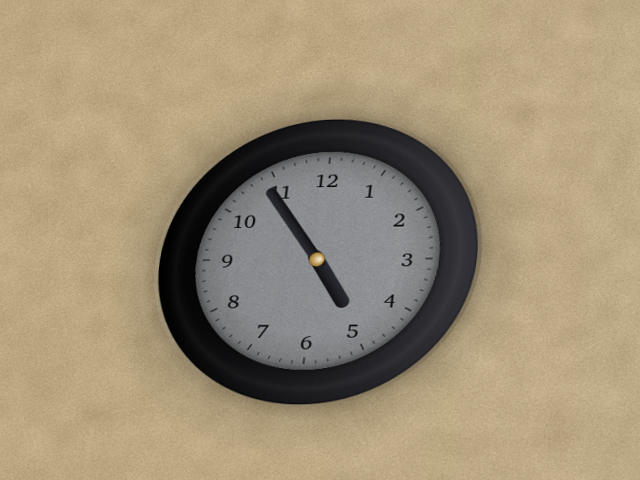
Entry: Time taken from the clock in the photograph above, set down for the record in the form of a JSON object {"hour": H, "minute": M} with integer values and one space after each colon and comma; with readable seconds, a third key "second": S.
{"hour": 4, "minute": 54}
